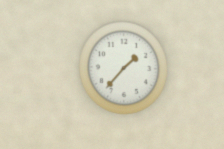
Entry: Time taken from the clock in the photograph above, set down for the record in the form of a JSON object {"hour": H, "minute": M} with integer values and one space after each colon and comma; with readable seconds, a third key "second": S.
{"hour": 1, "minute": 37}
